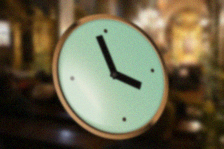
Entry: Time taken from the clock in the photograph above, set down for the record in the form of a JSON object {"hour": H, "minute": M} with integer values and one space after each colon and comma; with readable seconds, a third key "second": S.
{"hour": 3, "minute": 58}
